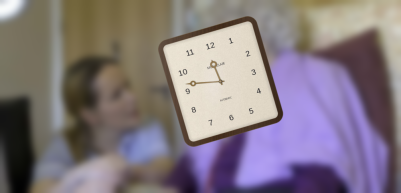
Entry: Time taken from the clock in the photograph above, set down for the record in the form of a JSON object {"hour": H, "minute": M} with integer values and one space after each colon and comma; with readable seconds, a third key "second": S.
{"hour": 11, "minute": 47}
